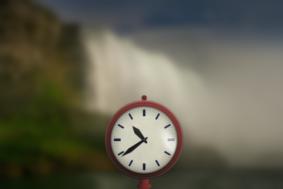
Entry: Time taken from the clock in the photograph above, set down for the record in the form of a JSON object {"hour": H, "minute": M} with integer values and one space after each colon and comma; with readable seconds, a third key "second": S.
{"hour": 10, "minute": 39}
